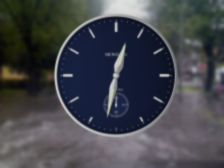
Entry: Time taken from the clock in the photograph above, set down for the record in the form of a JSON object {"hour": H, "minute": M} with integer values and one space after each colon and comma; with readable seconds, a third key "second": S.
{"hour": 12, "minute": 32}
